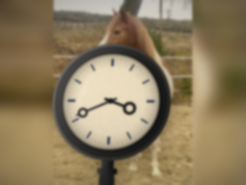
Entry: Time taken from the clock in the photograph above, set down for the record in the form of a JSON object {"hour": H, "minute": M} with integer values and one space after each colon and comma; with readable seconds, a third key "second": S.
{"hour": 3, "minute": 41}
